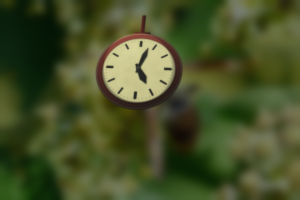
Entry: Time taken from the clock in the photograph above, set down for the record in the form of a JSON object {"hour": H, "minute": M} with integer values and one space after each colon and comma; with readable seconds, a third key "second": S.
{"hour": 5, "minute": 3}
